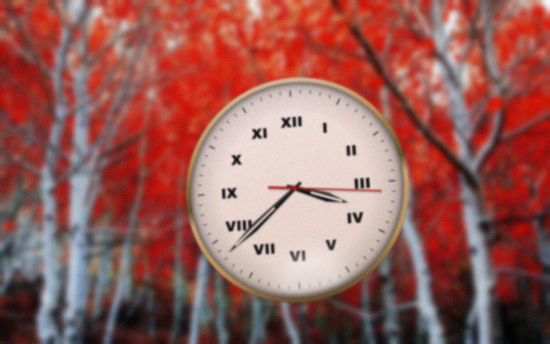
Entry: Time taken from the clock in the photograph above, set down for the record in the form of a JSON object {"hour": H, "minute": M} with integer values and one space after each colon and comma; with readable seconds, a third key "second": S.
{"hour": 3, "minute": 38, "second": 16}
